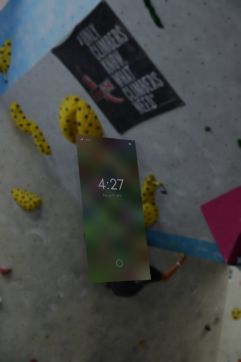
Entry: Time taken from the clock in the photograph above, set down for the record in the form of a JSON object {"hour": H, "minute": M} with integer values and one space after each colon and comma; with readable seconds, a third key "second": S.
{"hour": 4, "minute": 27}
